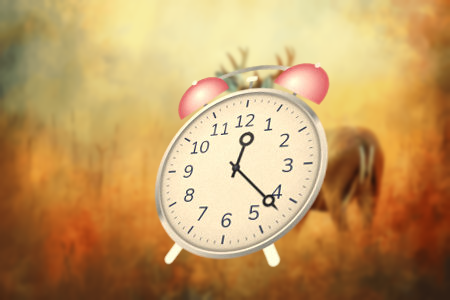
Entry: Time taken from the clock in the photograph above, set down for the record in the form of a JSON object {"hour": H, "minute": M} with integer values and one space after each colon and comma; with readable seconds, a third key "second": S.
{"hour": 12, "minute": 22}
